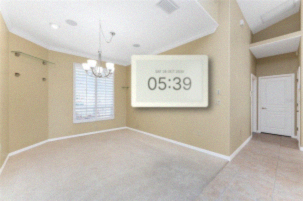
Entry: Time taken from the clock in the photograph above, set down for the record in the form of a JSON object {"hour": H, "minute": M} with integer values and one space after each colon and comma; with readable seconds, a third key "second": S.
{"hour": 5, "minute": 39}
